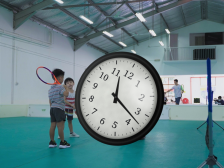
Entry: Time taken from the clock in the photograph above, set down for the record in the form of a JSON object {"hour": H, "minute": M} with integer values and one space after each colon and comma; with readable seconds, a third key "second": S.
{"hour": 11, "minute": 18}
